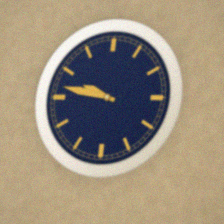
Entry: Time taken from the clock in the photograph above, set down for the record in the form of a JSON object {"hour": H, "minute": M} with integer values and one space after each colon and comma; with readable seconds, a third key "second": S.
{"hour": 9, "minute": 47}
